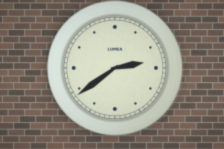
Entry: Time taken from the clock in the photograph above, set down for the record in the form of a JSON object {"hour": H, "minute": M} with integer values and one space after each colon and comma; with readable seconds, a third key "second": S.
{"hour": 2, "minute": 39}
